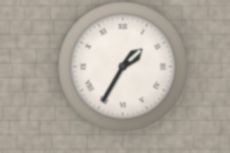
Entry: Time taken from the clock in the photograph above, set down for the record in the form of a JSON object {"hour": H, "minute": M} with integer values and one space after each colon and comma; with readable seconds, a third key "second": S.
{"hour": 1, "minute": 35}
